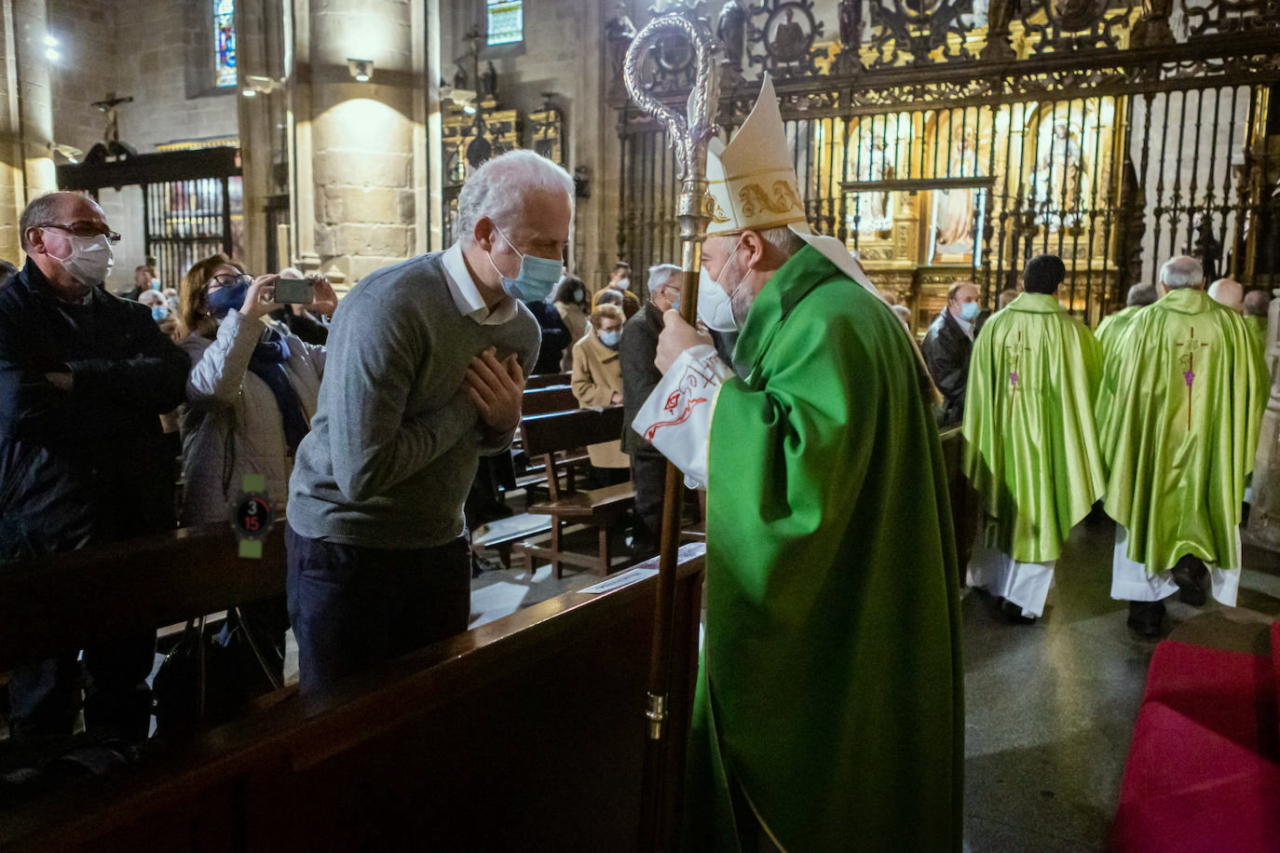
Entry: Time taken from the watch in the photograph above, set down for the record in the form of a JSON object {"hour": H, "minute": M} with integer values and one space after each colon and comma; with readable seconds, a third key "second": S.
{"hour": 3, "minute": 15}
